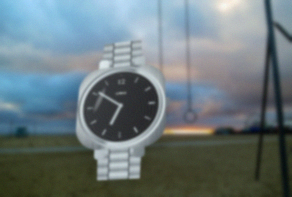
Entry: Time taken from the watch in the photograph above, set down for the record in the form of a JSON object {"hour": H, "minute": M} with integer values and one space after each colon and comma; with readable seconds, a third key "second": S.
{"hour": 6, "minute": 51}
